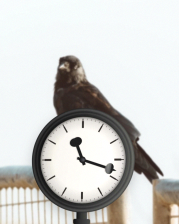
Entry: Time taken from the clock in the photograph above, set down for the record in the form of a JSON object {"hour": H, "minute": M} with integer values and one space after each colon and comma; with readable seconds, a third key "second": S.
{"hour": 11, "minute": 18}
